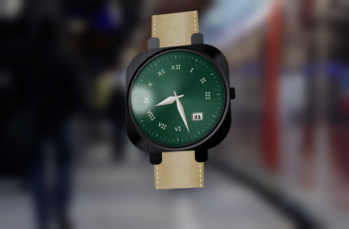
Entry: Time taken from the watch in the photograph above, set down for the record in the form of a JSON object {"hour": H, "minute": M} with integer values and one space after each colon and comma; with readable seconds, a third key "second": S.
{"hour": 8, "minute": 27}
